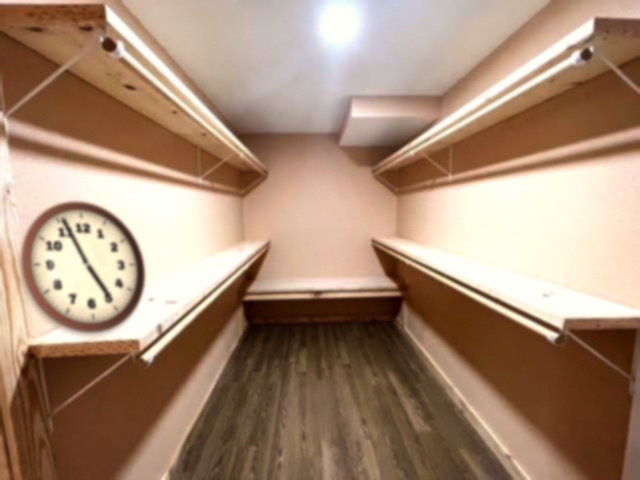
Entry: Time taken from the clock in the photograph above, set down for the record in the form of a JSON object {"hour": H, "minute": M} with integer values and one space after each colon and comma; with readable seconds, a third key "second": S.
{"hour": 4, "minute": 56}
